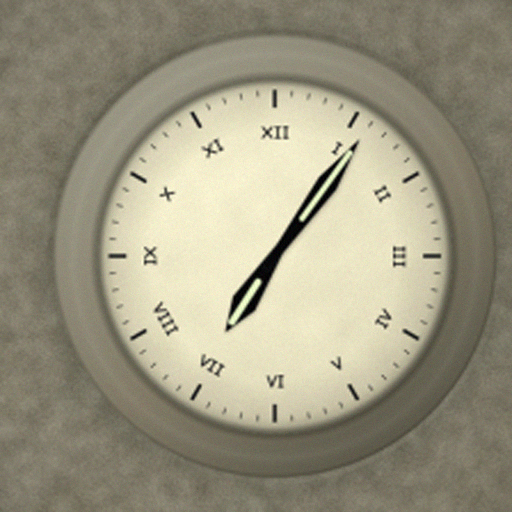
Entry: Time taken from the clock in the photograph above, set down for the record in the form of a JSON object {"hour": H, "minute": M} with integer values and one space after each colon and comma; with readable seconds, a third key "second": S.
{"hour": 7, "minute": 6}
